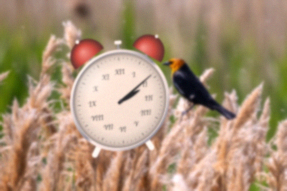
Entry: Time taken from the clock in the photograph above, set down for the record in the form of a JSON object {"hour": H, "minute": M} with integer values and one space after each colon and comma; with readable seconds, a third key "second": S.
{"hour": 2, "minute": 9}
